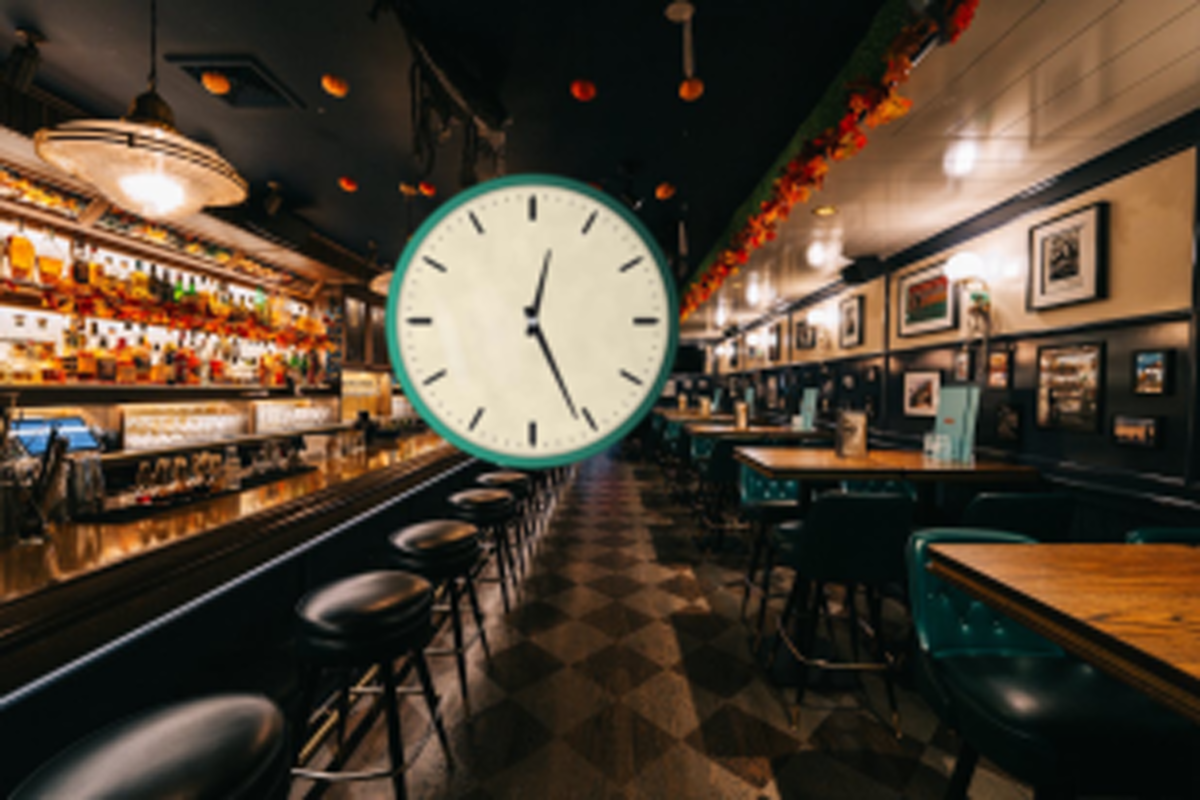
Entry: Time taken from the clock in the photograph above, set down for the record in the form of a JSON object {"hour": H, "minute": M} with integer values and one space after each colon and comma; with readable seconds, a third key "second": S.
{"hour": 12, "minute": 26}
